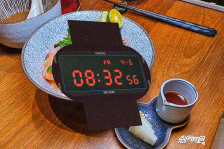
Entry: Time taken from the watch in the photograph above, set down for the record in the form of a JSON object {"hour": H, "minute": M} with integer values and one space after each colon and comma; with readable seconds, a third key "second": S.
{"hour": 8, "minute": 32, "second": 56}
